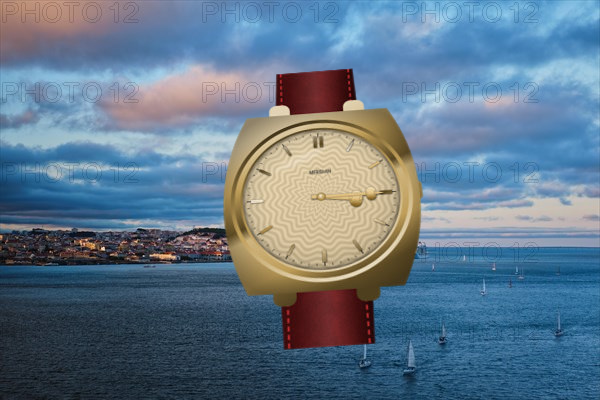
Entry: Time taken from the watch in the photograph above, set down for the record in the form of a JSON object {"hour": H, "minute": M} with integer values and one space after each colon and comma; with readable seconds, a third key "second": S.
{"hour": 3, "minute": 15}
